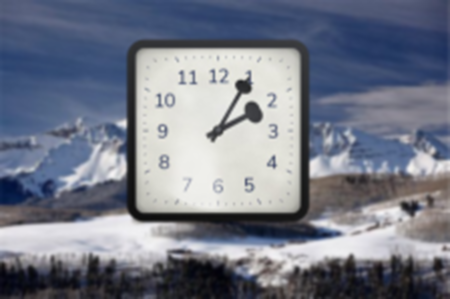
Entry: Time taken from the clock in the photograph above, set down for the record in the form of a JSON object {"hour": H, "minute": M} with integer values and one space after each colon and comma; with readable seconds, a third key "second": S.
{"hour": 2, "minute": 5}
